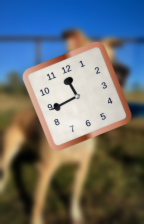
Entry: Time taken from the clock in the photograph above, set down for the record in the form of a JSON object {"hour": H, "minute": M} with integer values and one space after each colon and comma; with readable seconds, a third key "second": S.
{"hour": 11, "minute": 44}
